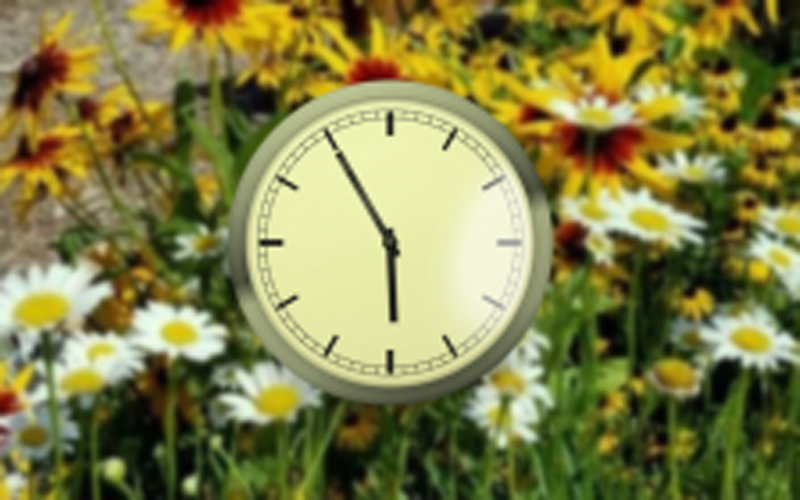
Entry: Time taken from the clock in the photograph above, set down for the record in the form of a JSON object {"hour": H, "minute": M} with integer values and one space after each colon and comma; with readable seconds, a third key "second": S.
{"hour": 5, "minute": 55}
